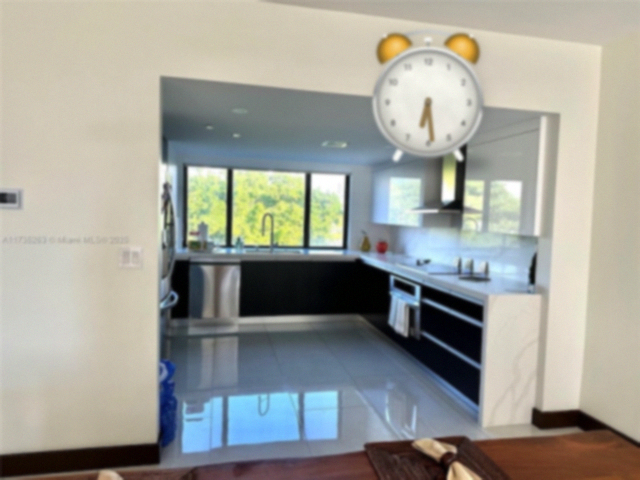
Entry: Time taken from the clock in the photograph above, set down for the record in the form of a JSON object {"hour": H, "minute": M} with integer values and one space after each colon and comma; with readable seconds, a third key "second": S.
{"hour": 6, "minute": 29}
